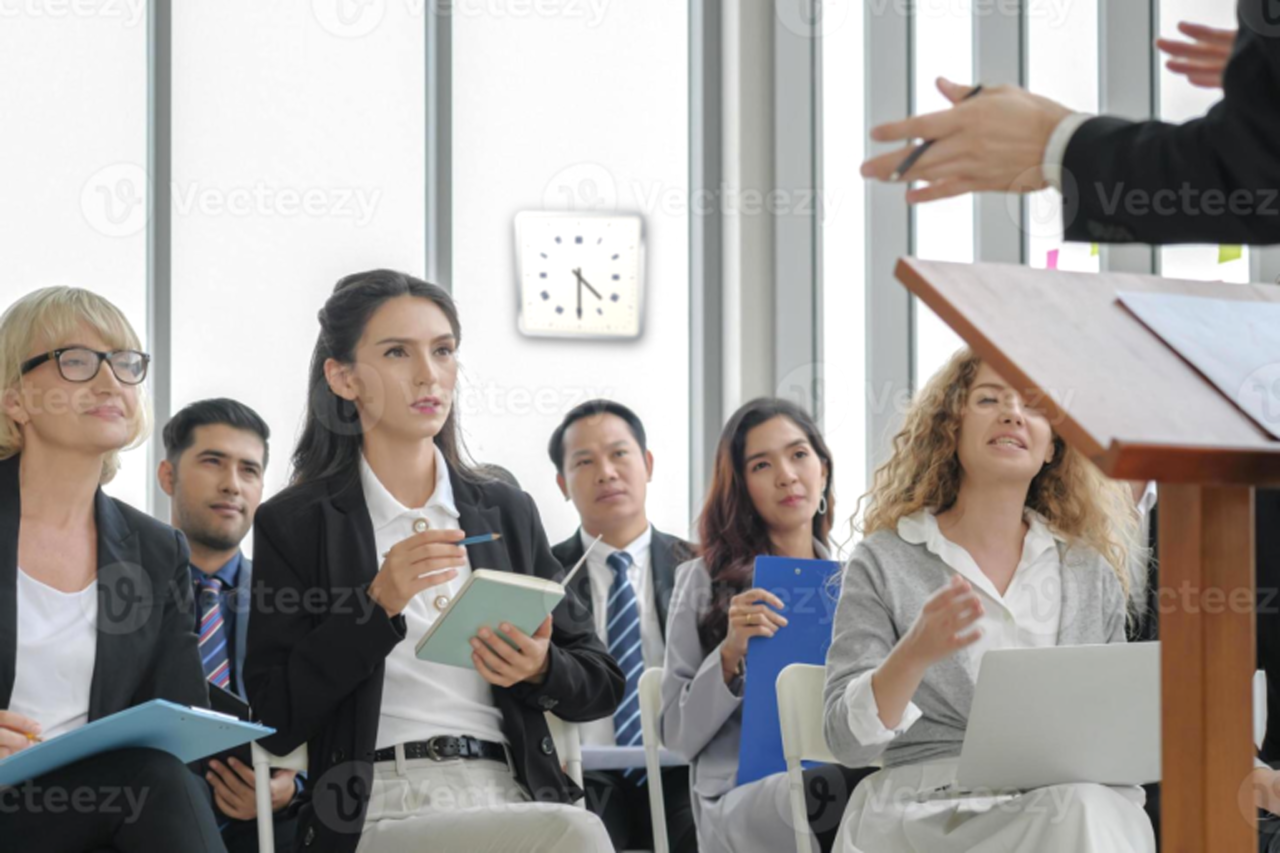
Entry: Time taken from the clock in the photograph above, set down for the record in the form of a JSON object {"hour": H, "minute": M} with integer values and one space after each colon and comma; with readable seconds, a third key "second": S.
{"hour": 4, "minute": 30}
